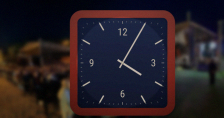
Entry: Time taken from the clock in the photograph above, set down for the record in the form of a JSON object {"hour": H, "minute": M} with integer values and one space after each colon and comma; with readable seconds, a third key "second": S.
{"hour": 4, "minute": 5}
